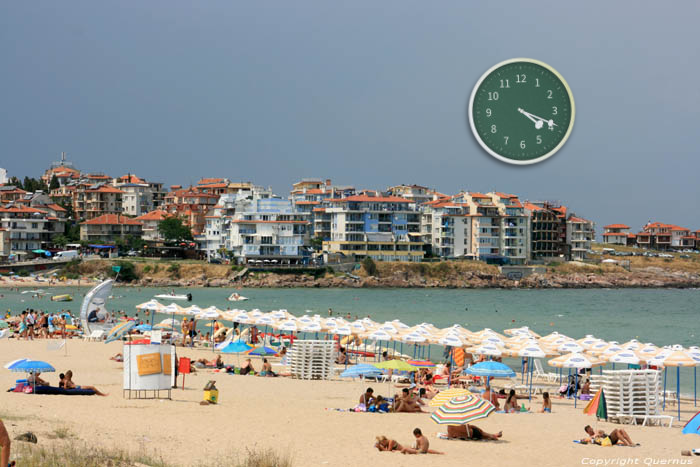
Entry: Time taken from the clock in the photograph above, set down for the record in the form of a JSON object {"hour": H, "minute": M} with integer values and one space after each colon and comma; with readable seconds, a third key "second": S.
{"hour": 4, "minute": 19}
